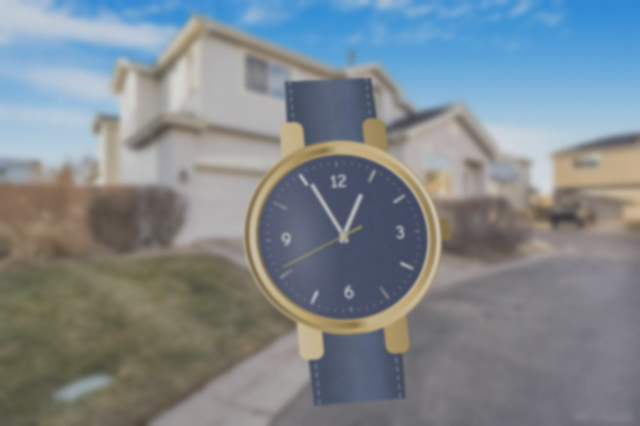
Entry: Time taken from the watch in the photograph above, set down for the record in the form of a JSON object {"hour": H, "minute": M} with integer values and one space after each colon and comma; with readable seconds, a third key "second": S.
{"hour": 12, "minute": 55, "second": 41}
